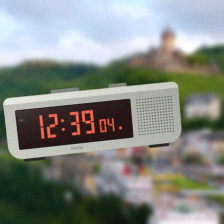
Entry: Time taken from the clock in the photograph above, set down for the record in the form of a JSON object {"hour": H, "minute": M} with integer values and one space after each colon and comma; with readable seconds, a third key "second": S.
{"hour": 12, "minute": 39, "second": 4}
